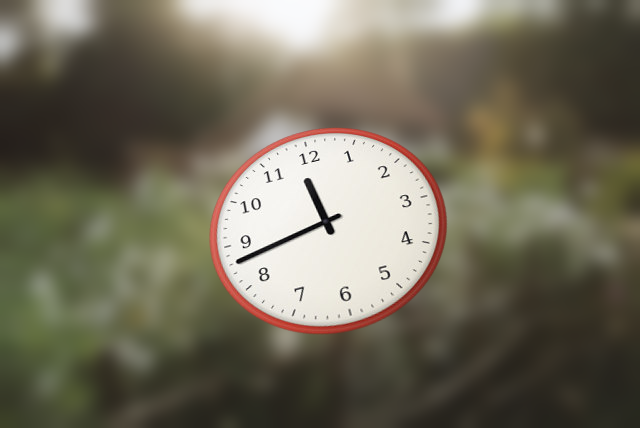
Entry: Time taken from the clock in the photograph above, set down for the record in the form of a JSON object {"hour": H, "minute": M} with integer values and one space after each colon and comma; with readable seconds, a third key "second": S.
{"hour": 11, "minute": 43}
